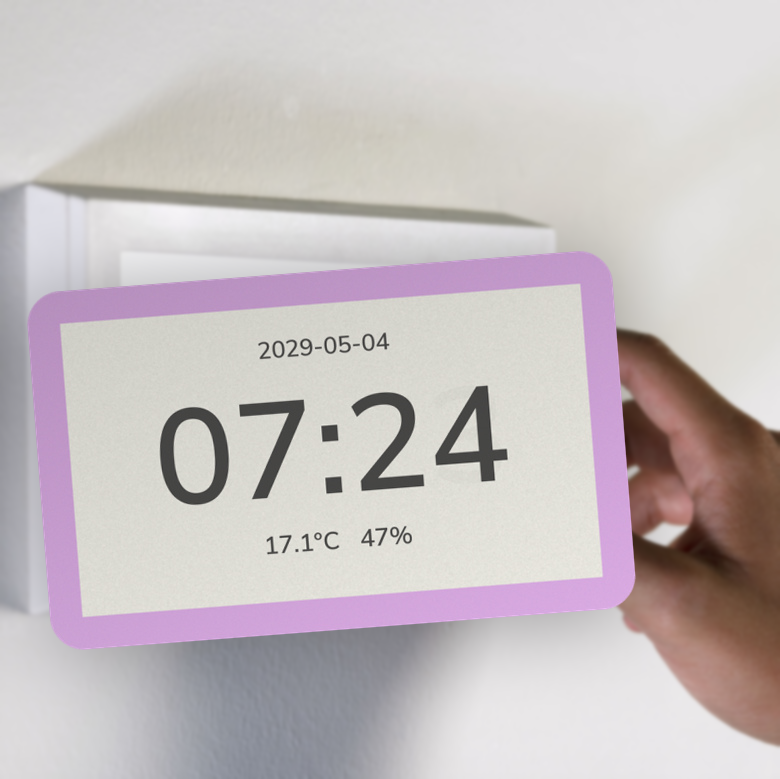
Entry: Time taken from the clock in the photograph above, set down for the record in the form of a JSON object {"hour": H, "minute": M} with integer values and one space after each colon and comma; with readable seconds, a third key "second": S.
{"hour": 7, "minute": 24}
